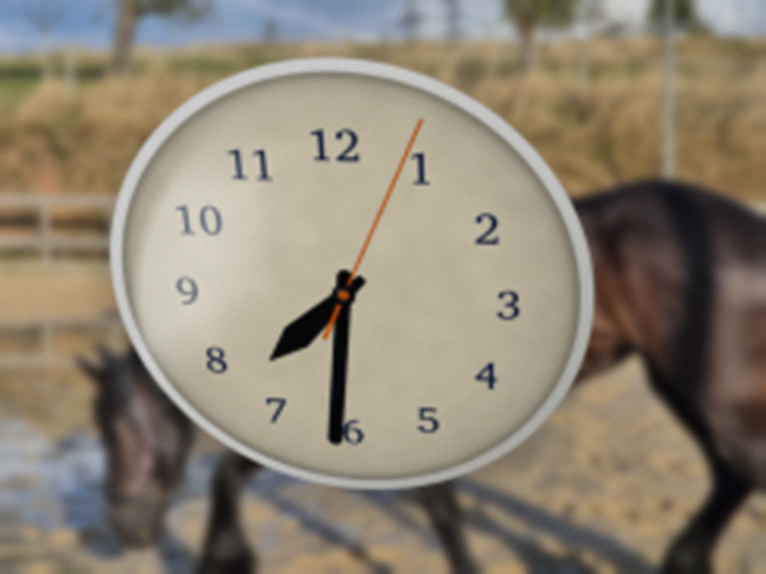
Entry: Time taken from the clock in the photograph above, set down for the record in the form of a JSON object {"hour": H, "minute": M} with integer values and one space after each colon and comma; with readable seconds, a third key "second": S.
{"hour": 7, "minute": 31, "second": 4}
